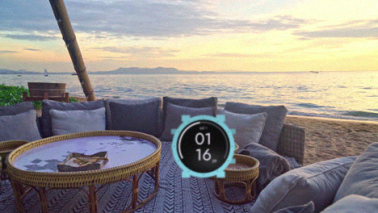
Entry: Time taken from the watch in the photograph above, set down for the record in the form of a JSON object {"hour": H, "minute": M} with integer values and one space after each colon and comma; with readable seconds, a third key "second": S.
{"hour": 1, "minute": 16}
